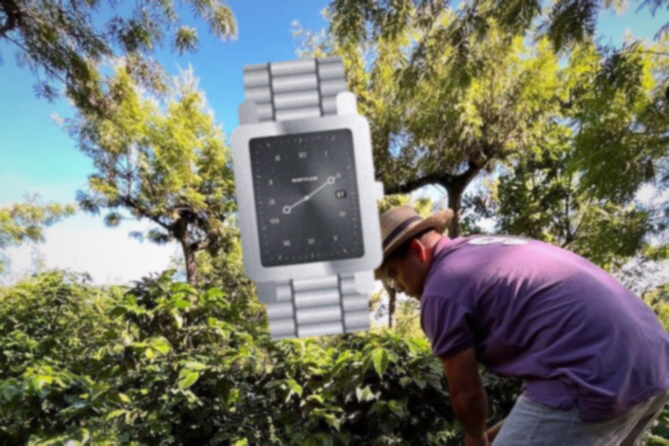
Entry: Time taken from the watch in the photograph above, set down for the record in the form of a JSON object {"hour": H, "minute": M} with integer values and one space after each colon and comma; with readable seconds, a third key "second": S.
{"hour": 8, "minute": 10}
